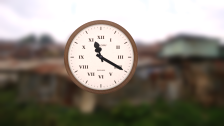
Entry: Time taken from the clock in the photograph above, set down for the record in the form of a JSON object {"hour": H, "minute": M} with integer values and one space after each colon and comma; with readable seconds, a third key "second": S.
{"hour": 11, "minute": 20}
